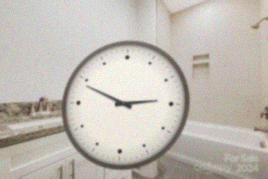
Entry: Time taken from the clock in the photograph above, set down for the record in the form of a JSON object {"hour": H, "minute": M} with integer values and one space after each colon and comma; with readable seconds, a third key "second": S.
{"hour": 2, "minute": 49}
